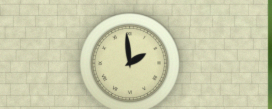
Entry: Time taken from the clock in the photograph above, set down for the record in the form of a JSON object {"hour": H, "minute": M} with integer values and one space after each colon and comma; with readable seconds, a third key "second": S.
{"hour": 1, "minute": 59}
